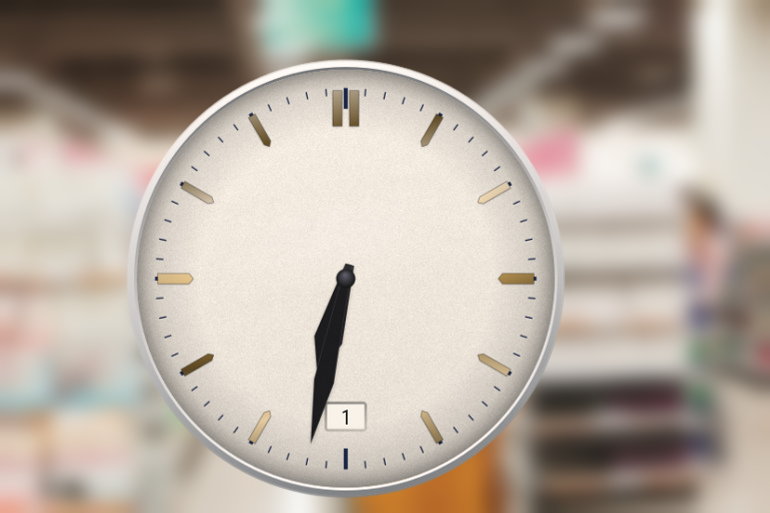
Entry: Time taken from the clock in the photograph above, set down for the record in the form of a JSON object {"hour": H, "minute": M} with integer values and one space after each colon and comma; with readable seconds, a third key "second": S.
{"hour": 6, "minute": 32}
